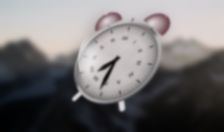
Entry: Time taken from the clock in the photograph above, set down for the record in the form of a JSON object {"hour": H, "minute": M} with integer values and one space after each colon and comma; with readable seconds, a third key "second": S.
{"hour": 7, "minute": 31}
